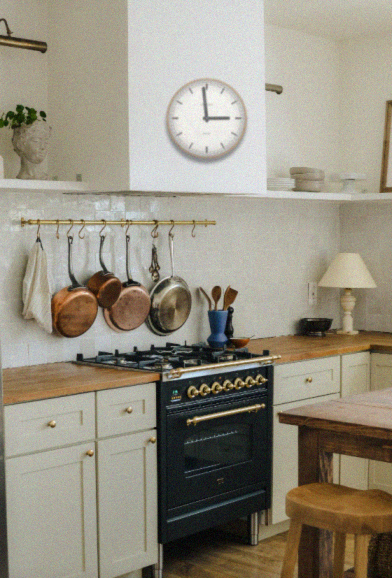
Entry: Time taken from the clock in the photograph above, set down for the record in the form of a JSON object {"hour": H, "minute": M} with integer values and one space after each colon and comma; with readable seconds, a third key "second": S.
{"hour": 2, "minute": 59}
